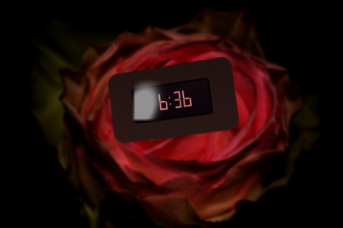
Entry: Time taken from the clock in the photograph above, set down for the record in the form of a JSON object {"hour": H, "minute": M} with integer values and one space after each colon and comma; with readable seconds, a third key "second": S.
{"hour": 6, "minute": 36}
